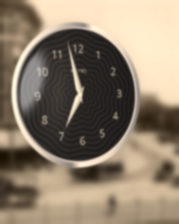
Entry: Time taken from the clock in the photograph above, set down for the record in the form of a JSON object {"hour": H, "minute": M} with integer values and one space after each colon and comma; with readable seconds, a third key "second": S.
{"hour": 6, "minute": 58}
